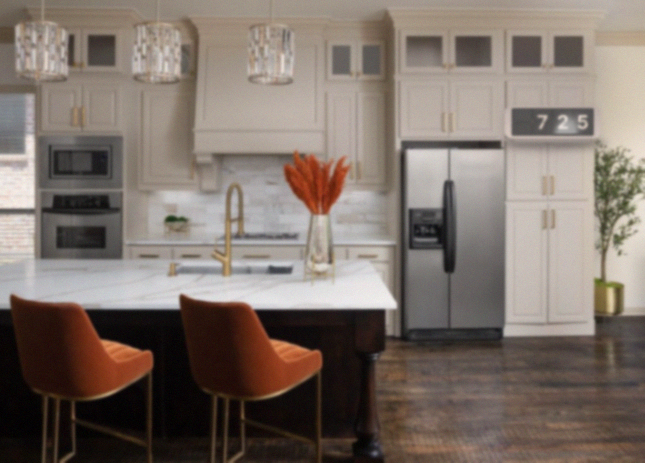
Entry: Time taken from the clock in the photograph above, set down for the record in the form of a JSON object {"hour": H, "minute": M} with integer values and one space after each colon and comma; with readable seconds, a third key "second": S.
{"hour": 7, "minute": 25}
